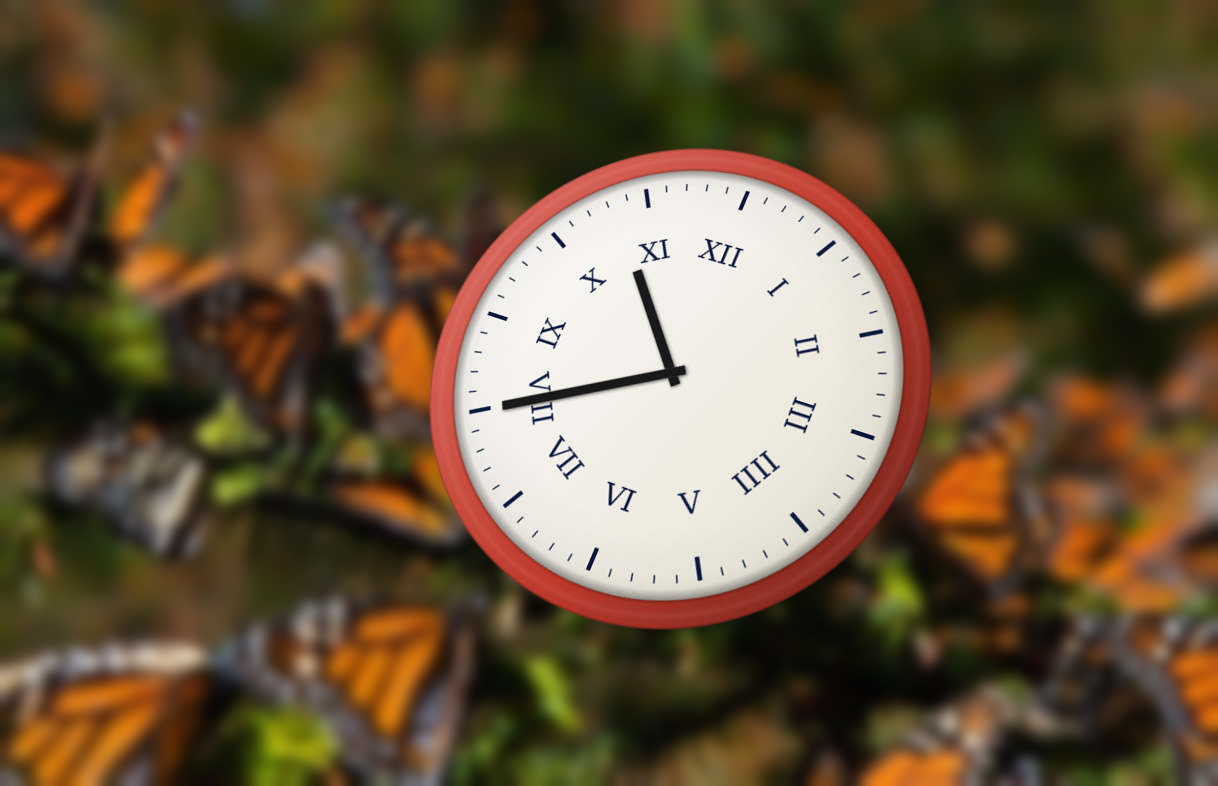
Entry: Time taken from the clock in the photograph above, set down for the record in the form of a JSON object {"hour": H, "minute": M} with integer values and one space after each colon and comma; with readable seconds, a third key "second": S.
{"hour": 10, "minute": 40}
